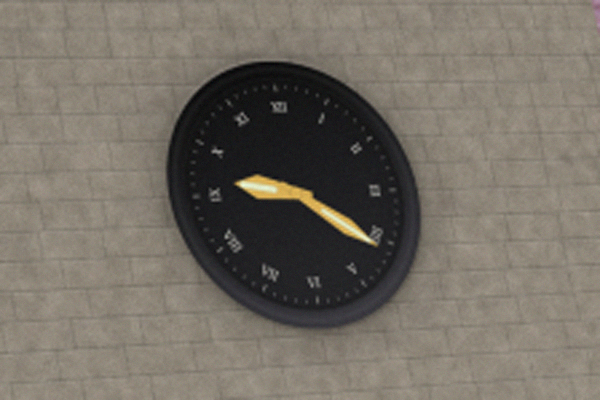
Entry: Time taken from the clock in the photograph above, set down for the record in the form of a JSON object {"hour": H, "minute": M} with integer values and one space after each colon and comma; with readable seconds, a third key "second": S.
{"hour": 9, "minute": 21}
